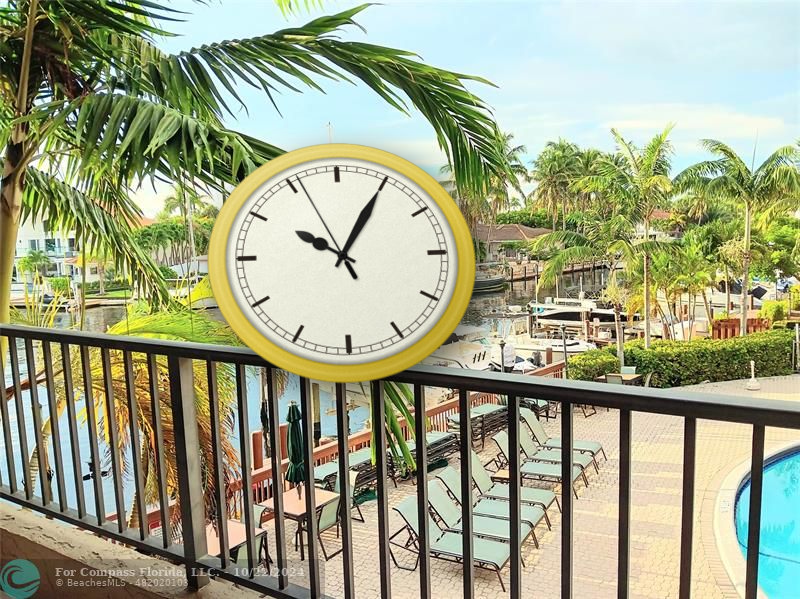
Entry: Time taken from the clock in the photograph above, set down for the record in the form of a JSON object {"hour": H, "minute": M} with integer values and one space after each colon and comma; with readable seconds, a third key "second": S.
{"hour": 10, "minute": 4, "second": 56}
